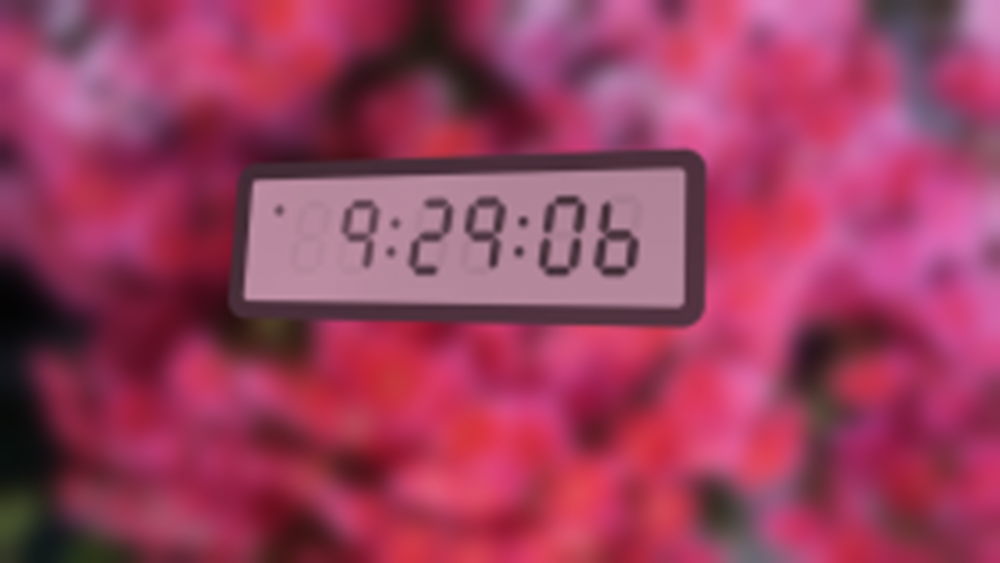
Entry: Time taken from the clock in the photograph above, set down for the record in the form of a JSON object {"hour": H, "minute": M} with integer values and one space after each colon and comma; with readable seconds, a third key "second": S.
{"hour": 9, "minute": 29, "second": 6}
